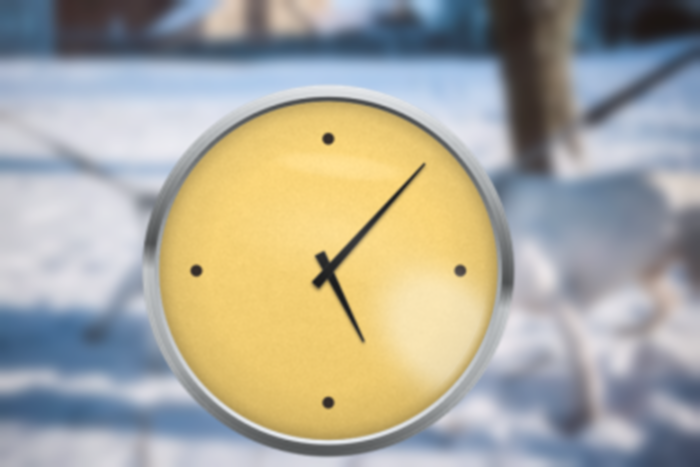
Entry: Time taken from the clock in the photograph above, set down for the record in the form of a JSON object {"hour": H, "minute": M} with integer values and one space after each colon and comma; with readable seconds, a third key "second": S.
{"hour": 5, "minute": 7}
